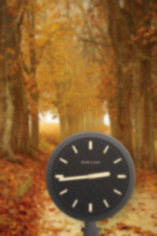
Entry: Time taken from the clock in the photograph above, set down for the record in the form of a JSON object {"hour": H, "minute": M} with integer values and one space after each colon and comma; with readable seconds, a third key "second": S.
{"hour": 2, "minute": 44}
